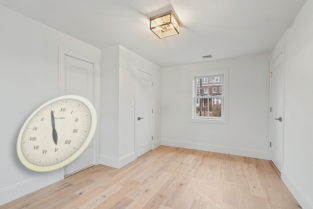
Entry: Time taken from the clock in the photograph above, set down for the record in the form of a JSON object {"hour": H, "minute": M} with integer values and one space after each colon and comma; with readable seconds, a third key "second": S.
{"hour": 4, "minute": 55}
